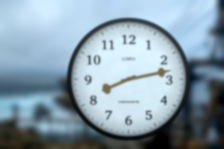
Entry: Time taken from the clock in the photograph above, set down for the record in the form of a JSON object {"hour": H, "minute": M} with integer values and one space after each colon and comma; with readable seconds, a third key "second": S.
{"hour": 8, "minute": 13}
